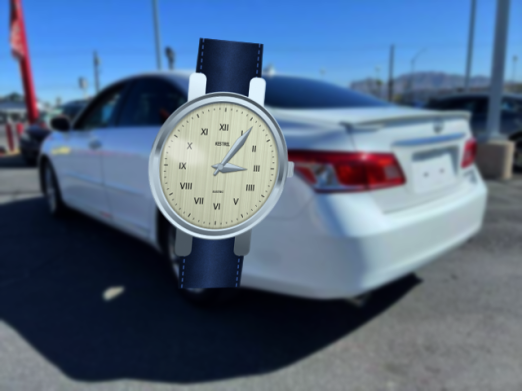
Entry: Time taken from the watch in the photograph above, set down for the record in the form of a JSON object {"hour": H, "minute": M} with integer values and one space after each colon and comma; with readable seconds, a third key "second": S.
{"hour": 3, "minute": 6}
